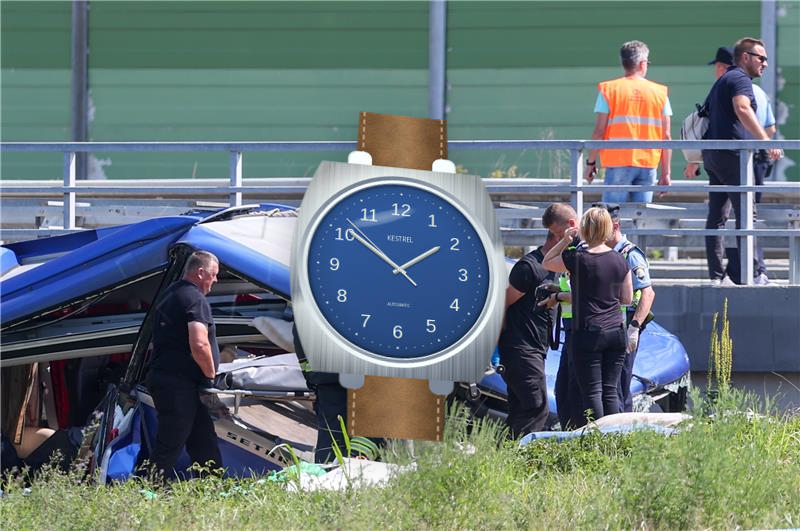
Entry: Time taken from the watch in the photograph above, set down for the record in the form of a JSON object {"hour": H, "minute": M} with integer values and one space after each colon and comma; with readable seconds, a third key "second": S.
{"hour": 1, "minute": 50, "second": 52}
